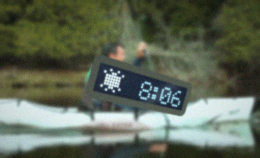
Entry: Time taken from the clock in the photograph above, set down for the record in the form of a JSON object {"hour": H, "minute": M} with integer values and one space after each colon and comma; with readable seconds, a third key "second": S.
{"hour": 8, "minute": 6}
